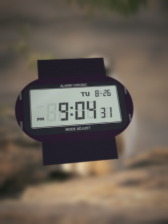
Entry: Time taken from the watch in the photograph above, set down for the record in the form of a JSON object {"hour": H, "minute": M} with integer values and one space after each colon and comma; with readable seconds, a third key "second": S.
{"hour": 9, "minute": 4, "second": 31}
